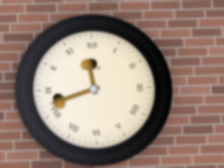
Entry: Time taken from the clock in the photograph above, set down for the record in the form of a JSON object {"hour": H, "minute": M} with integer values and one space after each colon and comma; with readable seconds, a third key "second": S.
{"hour": 11, "minute": 42}
